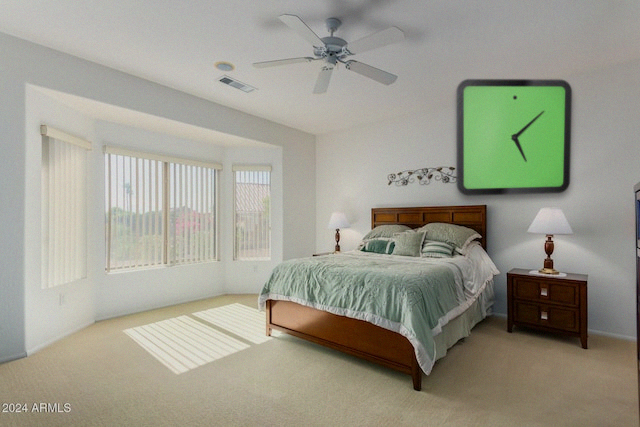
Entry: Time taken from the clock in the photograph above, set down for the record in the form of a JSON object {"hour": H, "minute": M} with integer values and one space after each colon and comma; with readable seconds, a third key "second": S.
{"hour": 5, "minute": 8}
